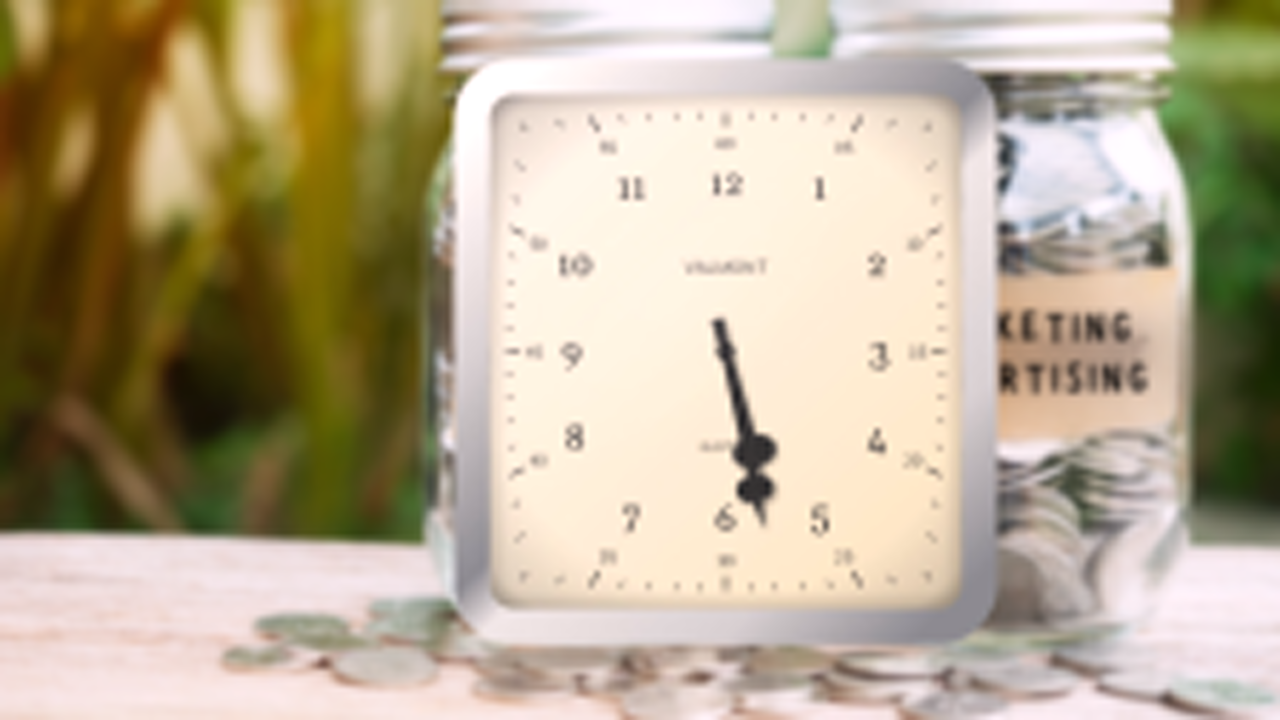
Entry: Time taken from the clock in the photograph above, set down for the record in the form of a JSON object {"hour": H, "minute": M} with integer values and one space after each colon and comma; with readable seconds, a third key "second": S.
{"hour": 5, "minute": 28}
